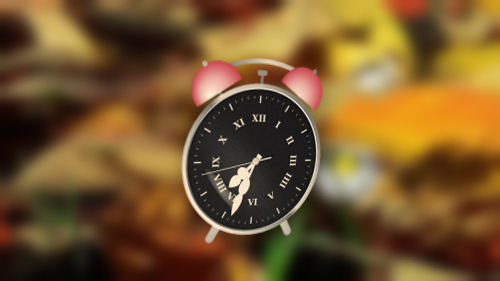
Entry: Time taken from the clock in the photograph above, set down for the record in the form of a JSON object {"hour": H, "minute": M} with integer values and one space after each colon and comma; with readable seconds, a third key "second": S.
{"hour": 7, "minute": 33, "second": 43}
